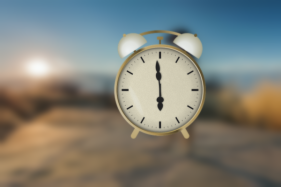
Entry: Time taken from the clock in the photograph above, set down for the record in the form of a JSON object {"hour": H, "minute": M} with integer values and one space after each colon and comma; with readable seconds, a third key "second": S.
{"hour": 5, "minute": 59}
